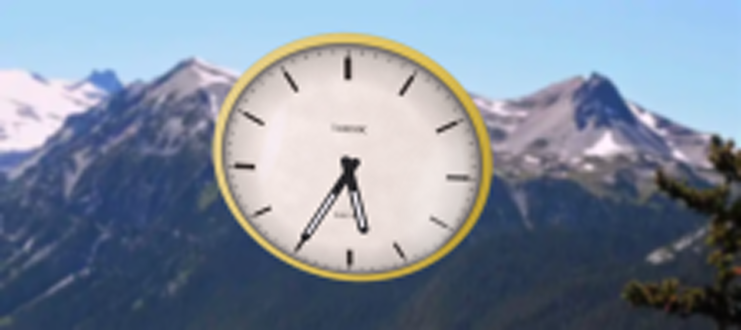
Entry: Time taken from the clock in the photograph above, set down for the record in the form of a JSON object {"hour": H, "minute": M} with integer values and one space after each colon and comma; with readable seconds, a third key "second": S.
{"hour": 5, "minute": 35}
